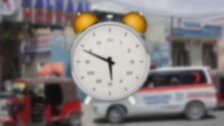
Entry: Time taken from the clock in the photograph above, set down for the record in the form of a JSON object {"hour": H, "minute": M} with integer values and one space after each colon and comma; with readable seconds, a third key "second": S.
{"hour": 5, "minute": 49}
